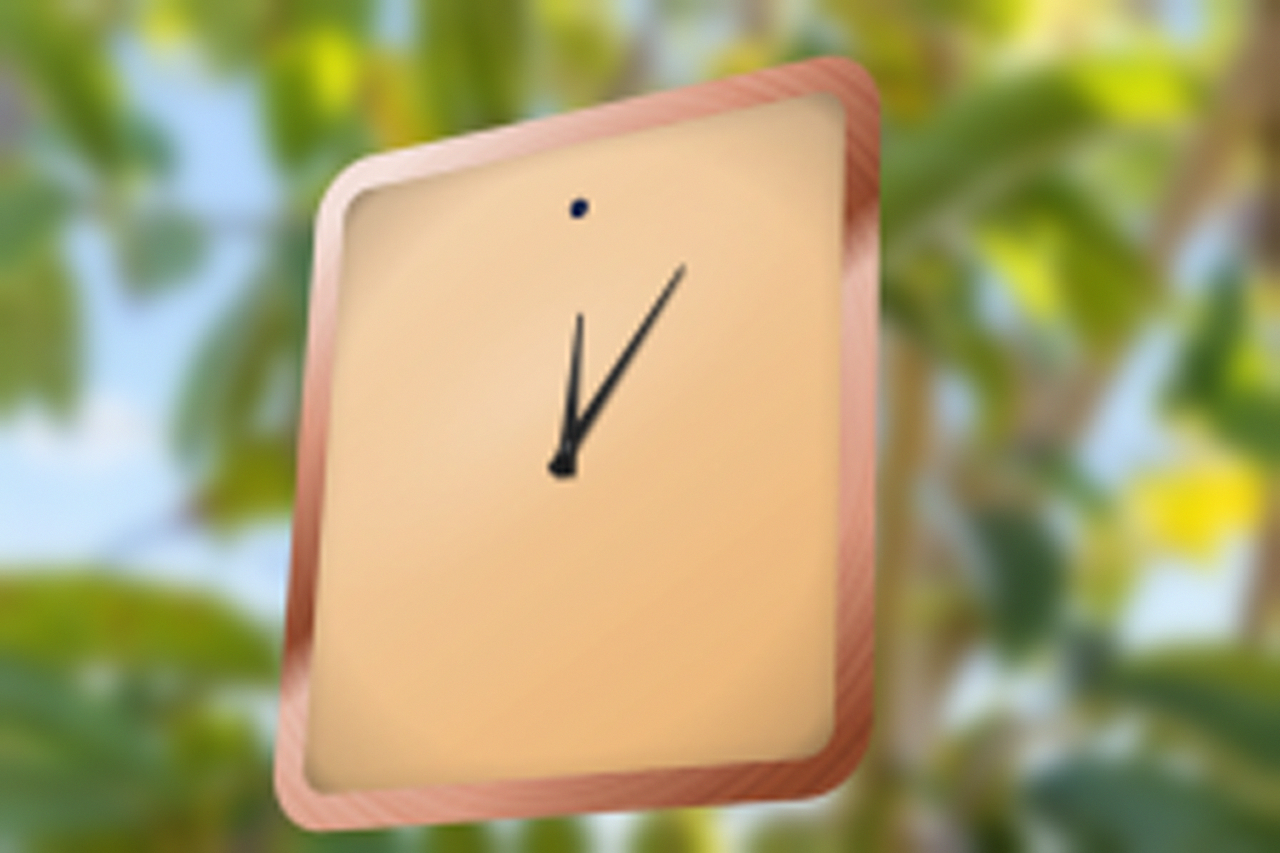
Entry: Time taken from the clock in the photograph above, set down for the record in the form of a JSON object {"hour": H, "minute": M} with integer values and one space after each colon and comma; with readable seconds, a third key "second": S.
{"hour": 12, "minute": 6}
